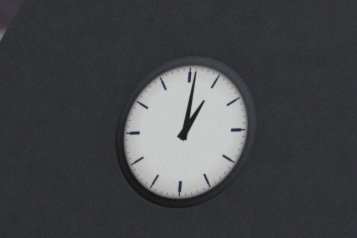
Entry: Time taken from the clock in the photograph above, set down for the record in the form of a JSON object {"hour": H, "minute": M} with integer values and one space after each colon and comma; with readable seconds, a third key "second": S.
{"hour": 1, "minute": 1}
